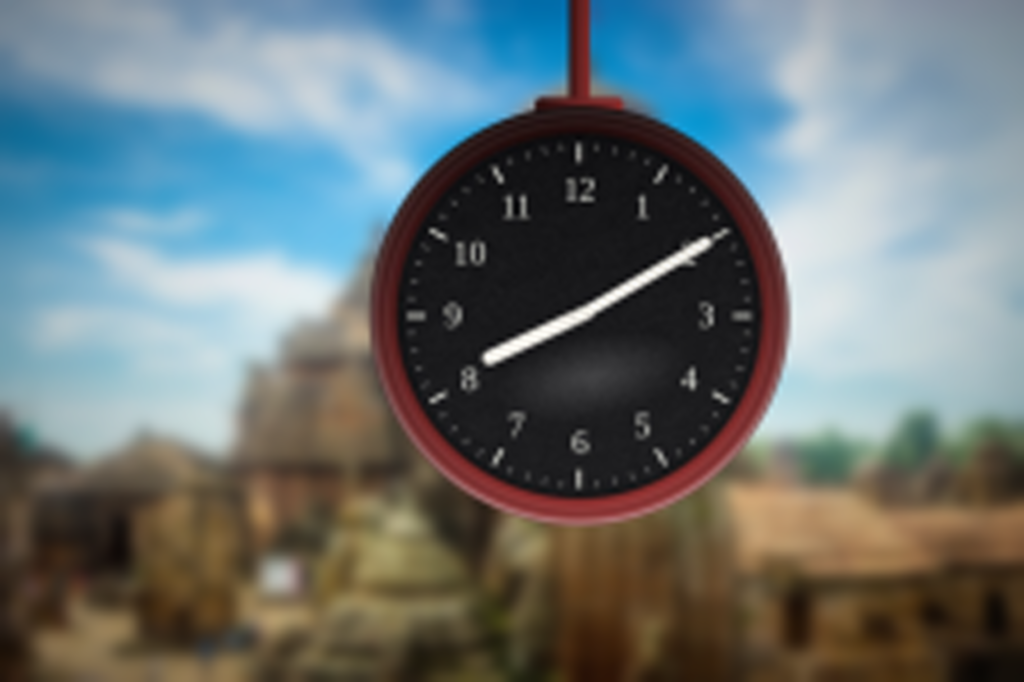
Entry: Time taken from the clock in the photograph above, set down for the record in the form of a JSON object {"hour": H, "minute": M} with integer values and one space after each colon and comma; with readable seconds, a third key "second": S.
{"hour": 8, "minute": 10}
